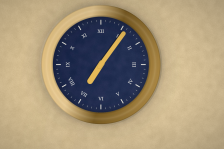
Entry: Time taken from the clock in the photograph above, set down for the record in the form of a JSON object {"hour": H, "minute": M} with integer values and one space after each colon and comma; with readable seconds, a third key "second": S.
{"hour": 7, "minute": 6}
